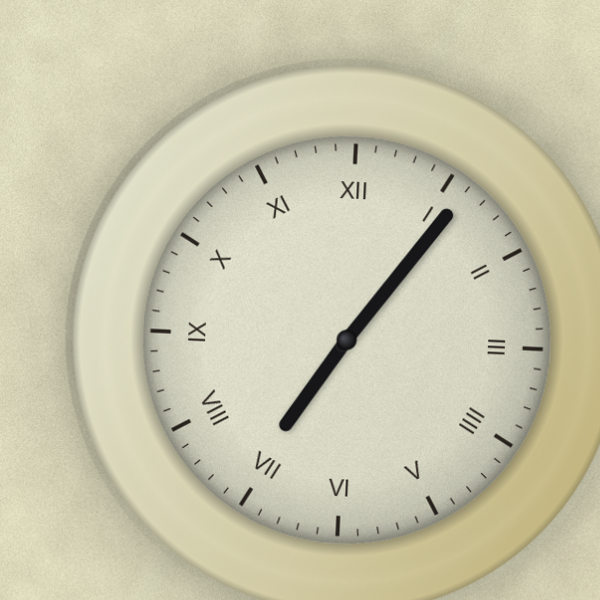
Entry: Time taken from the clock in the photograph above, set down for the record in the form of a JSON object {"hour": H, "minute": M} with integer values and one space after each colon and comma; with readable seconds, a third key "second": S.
{"hour": 7, "minute": 6}
